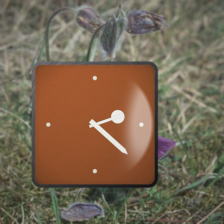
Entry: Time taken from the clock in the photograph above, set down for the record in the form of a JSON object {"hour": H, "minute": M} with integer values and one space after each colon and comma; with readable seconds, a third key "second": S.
{"hour": 2, "minute": 22}
